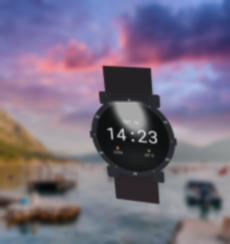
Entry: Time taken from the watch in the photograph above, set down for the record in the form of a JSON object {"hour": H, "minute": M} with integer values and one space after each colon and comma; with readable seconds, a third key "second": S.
{"hour": 14, "minute": 23}
